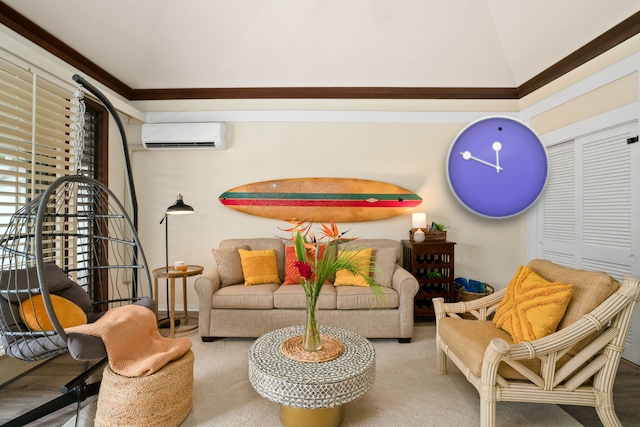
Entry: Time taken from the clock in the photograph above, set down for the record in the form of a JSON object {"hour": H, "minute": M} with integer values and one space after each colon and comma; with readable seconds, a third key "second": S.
{"hour": 11, "minute": 48}
